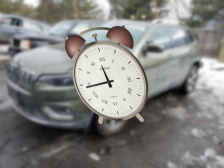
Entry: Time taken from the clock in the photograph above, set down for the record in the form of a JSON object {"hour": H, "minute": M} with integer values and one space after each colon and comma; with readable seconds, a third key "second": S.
{"hour": 11, "minute": 44}
